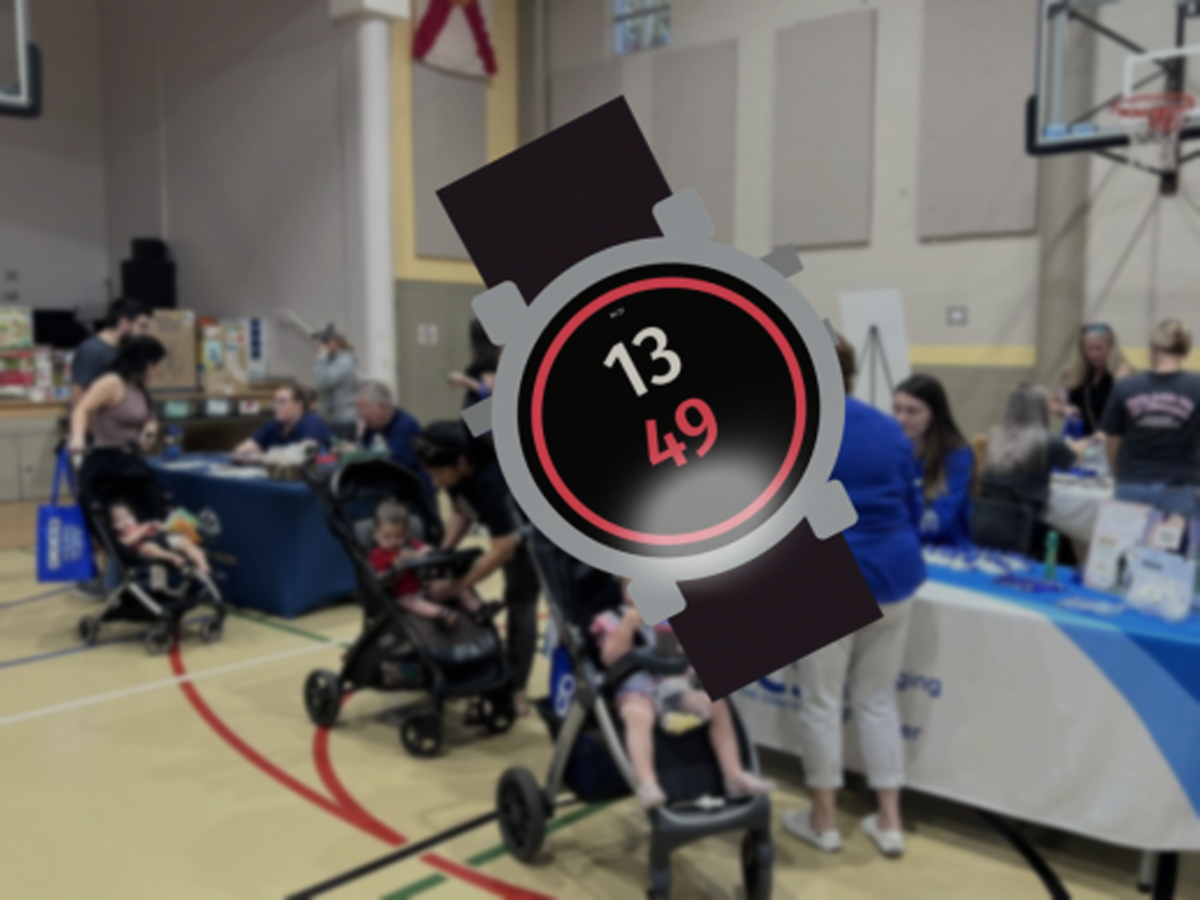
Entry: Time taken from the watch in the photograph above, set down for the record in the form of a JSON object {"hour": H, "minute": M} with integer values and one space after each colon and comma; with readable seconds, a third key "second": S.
{"hour": 13, "minute": 49}
